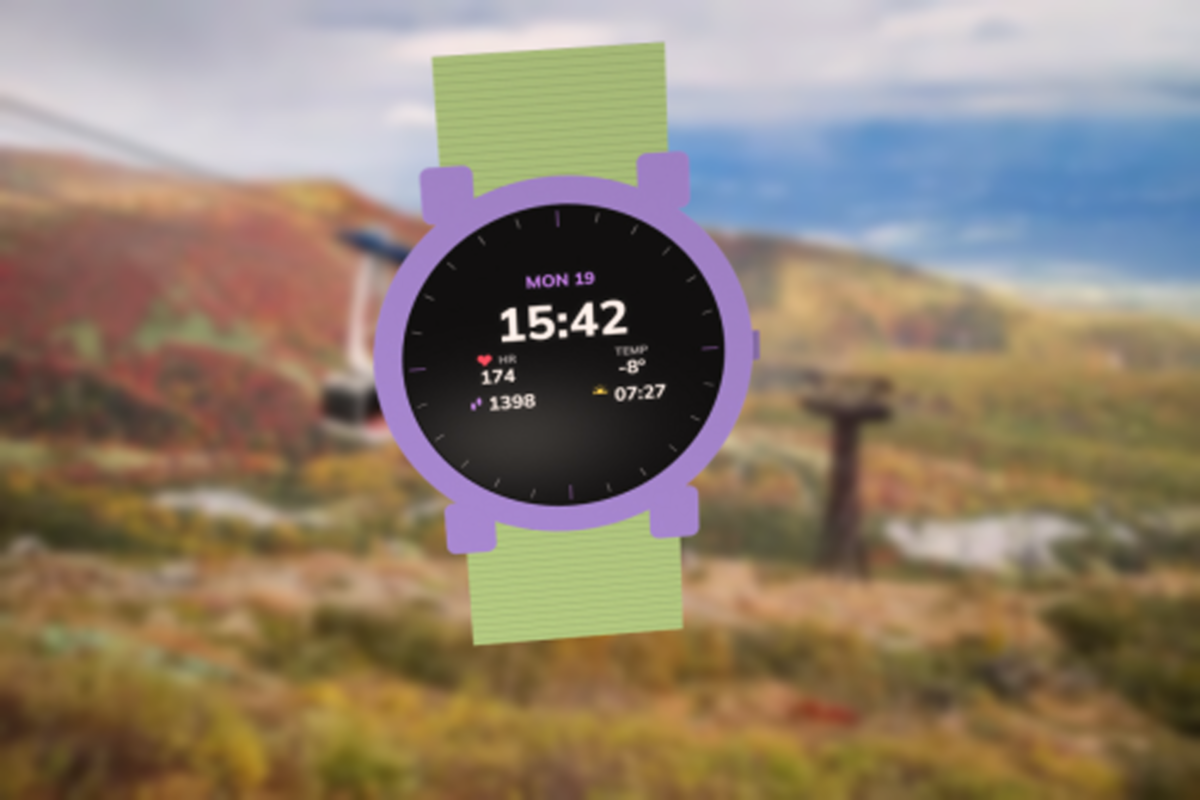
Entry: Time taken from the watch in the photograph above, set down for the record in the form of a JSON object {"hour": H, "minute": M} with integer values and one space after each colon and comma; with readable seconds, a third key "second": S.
{"hour": 15, "minute": 42}
